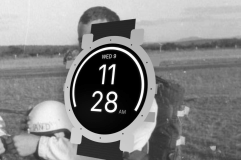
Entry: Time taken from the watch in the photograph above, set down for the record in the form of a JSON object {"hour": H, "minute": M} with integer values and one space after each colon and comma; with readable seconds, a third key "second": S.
{"hour": 11, "minute": 28}
